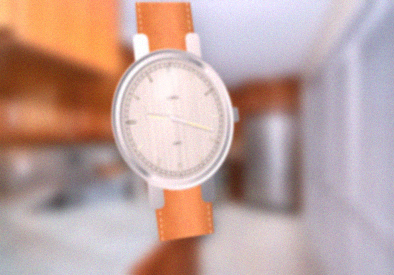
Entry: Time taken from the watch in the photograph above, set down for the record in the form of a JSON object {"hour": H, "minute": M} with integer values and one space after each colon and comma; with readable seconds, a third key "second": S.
{"hour": 9, "minute": 18}
